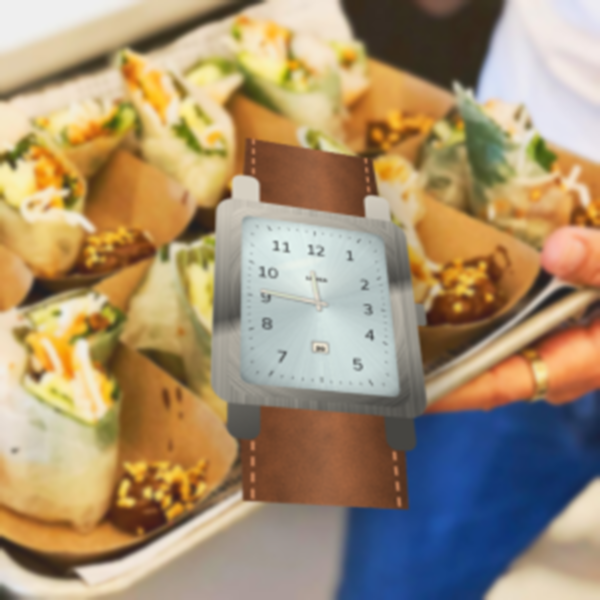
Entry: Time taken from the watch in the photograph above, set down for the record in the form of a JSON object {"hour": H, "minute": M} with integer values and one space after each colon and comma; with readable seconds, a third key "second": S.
{"hour": 11, "minute": 46}
